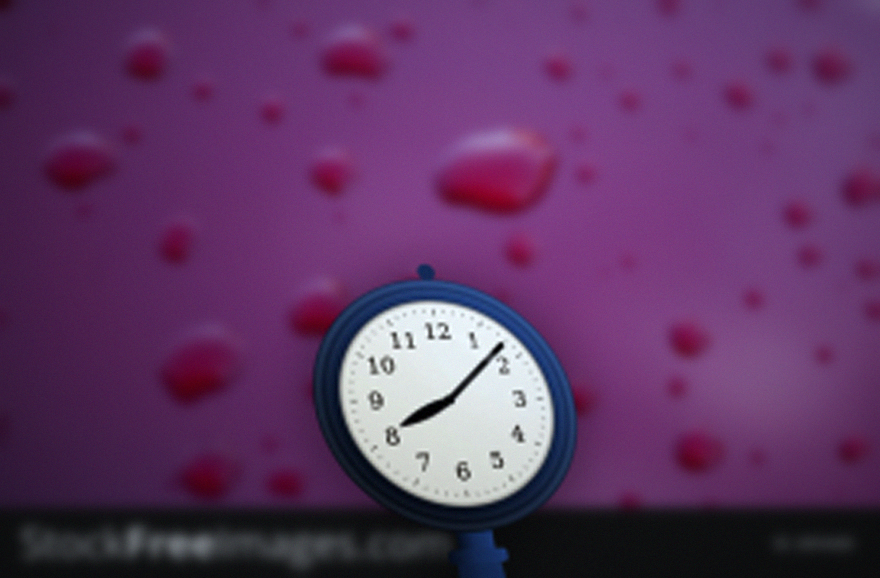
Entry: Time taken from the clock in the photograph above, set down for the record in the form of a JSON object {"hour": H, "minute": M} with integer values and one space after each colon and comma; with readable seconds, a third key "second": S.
{"hour": 8, "minute": 8}
